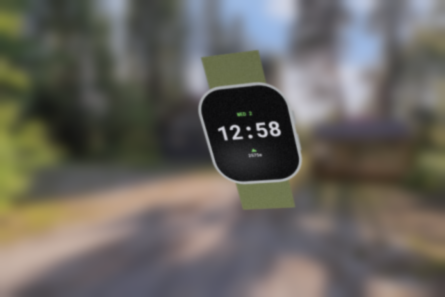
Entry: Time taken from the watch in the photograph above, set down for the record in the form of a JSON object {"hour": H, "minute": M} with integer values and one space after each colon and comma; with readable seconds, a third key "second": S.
{"hour": 12, "minute": 58}
